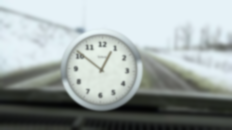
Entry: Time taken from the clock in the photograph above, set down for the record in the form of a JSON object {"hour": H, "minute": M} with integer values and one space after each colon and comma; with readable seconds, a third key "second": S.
{"hour": 12, "minute": 51}
